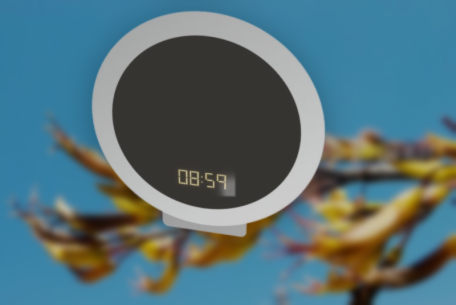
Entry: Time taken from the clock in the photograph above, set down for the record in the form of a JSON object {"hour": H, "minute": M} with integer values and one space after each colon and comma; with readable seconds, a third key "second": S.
{"hour": 8, "minute": 59}
